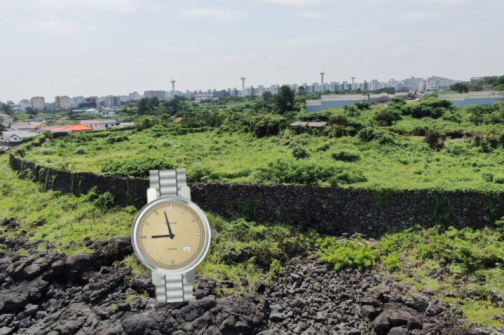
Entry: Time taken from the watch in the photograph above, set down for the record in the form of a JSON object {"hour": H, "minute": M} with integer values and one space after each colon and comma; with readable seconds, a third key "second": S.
{"hour": 8, "minute": 58}
